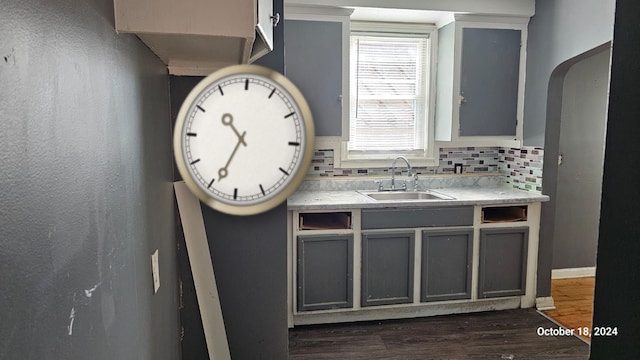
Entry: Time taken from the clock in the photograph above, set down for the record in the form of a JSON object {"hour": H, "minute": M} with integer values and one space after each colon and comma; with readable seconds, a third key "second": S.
{"hour": 10, "minute": 34}
